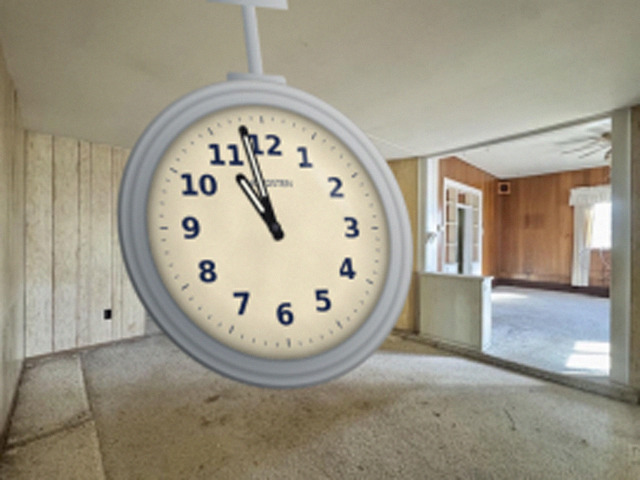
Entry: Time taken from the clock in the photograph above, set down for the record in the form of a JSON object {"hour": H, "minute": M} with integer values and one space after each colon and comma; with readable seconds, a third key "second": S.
{"hour": 10, "minute": 58}
